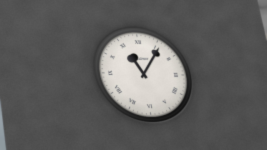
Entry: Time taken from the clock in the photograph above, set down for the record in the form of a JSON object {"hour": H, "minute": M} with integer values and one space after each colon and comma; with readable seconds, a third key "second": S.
{"hour": 11, "minute": 6}
